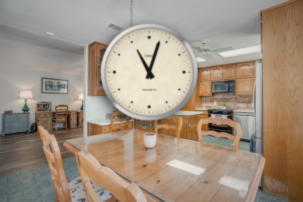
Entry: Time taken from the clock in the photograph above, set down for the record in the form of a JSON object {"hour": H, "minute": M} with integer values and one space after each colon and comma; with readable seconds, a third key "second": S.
{"hour": 11, "minute": 3}
